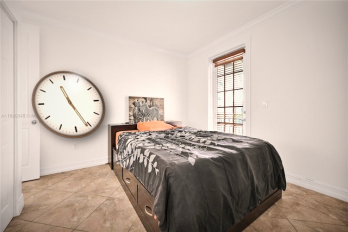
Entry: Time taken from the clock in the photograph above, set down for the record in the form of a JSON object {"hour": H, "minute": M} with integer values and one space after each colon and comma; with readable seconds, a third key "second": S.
{"hour": 11, "minute": 26}
